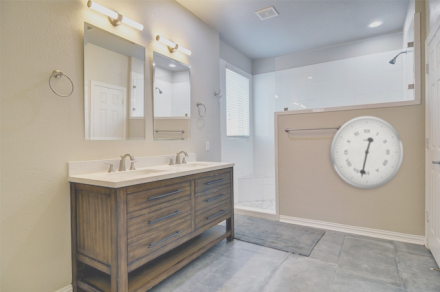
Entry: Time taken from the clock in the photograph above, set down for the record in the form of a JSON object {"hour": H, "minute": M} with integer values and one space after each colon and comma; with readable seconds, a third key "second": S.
{"hour": 12, "minute": 32}
